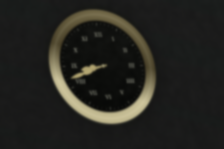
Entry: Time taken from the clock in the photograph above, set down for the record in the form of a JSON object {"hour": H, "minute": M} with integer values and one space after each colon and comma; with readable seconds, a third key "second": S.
{"hour": 8, "minute": 42}
